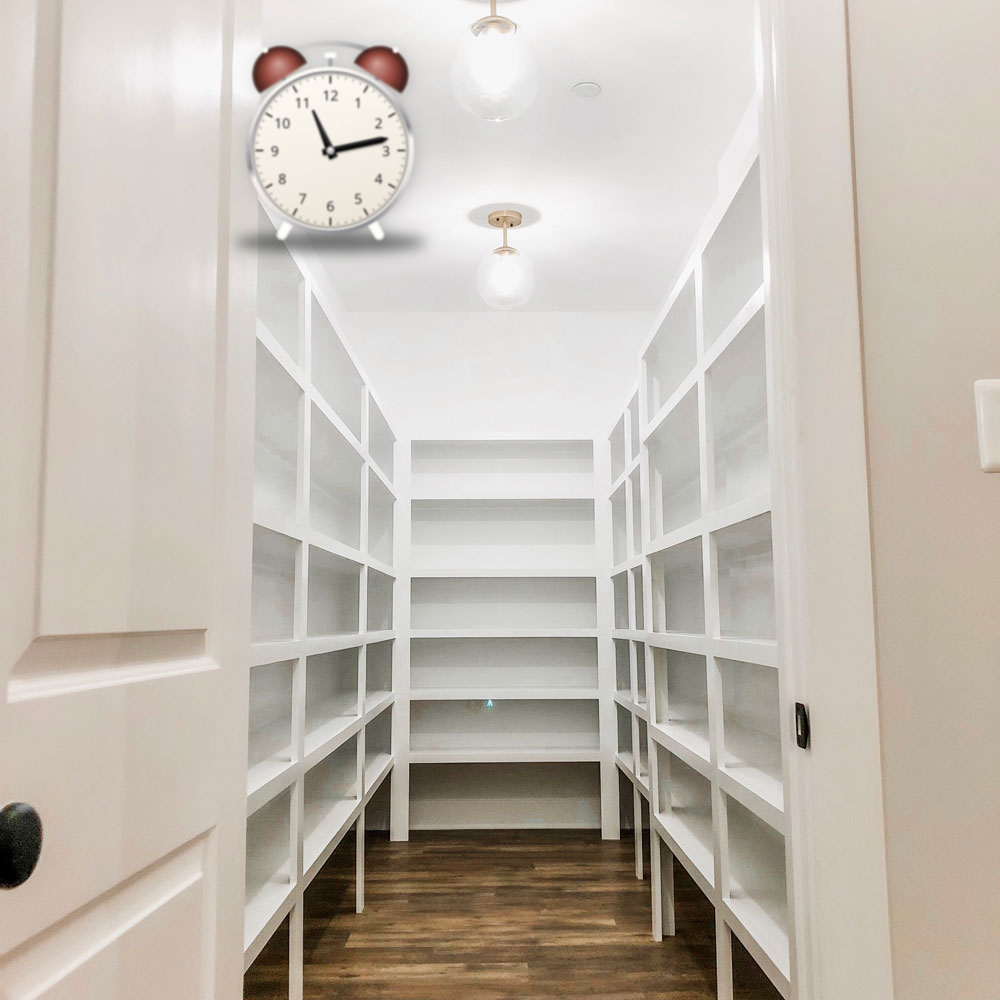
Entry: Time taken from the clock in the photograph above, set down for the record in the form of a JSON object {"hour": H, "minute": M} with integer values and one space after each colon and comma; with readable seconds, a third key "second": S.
{"hour": 11, "minute": 13}
